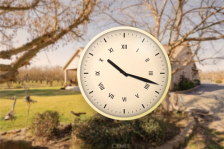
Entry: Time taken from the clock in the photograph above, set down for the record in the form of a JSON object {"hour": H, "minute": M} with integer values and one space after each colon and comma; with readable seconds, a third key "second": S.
{"hour": 10, "minute": 18}
